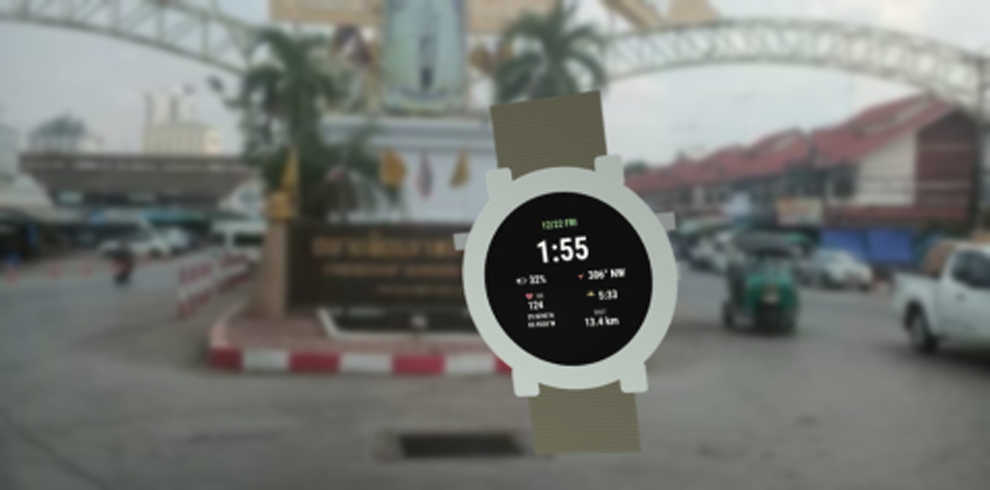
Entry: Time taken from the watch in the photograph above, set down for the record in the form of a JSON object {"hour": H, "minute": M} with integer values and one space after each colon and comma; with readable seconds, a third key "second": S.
{"hour": 1, "minute": 55}
